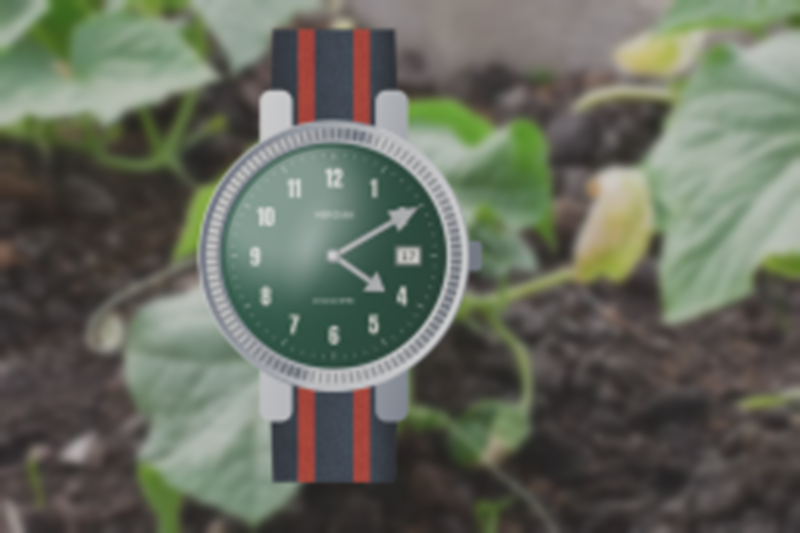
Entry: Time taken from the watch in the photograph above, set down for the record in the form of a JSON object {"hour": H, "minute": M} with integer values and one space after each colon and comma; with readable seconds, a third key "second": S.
{"hour": 4, "minute": 10}
